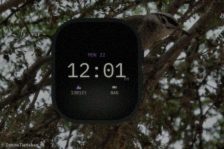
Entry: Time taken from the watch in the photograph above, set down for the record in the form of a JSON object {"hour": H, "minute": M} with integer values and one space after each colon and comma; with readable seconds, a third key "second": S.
{"hour": 12, "minute": 1}
